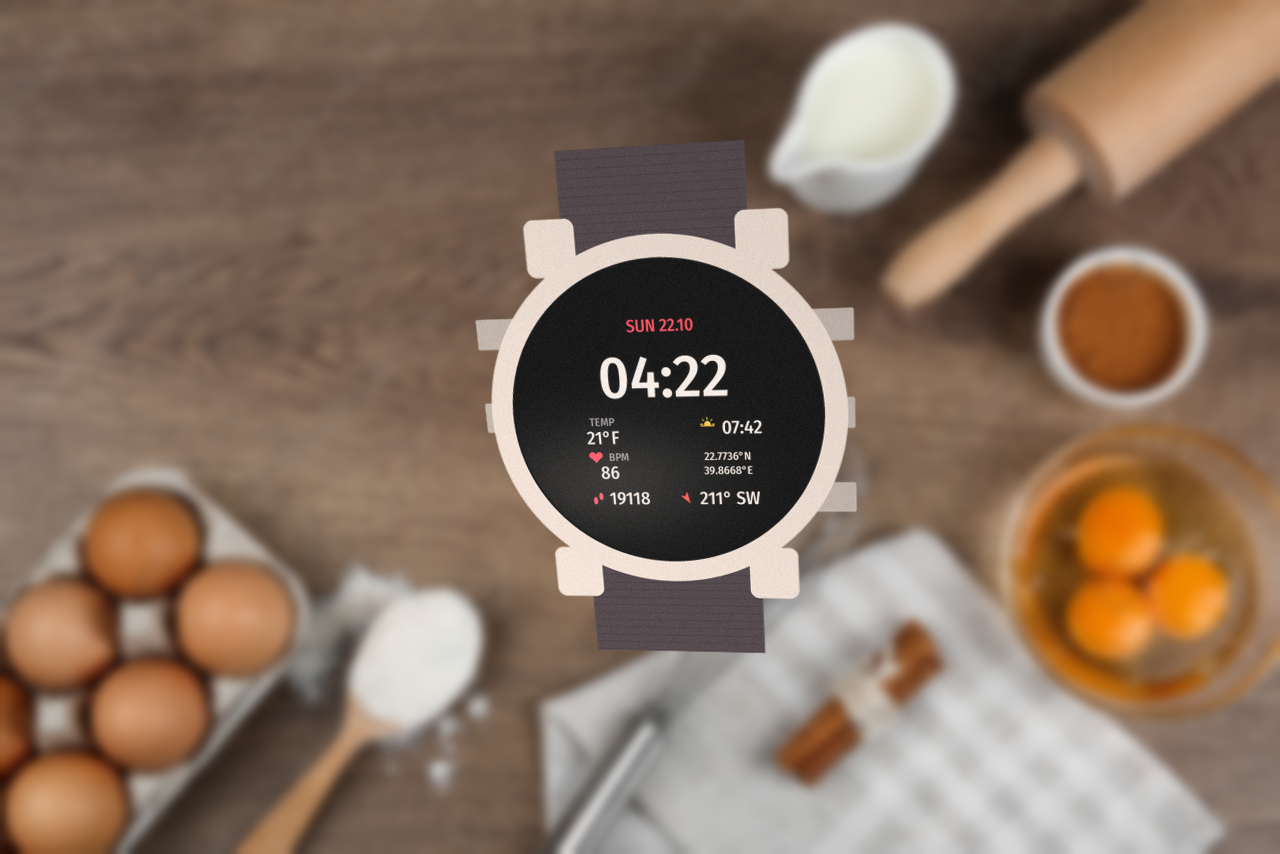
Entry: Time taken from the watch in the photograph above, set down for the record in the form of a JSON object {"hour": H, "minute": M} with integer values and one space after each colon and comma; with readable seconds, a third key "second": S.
{"hour": 4, "minute": 22}
